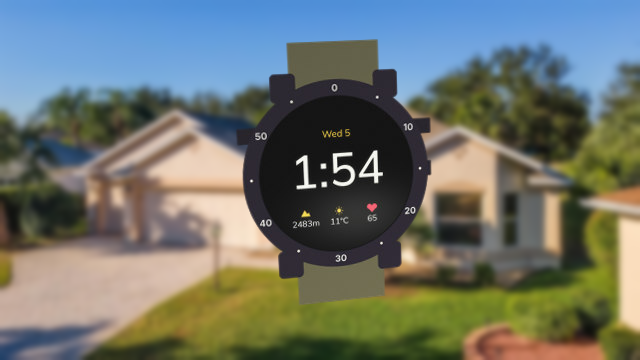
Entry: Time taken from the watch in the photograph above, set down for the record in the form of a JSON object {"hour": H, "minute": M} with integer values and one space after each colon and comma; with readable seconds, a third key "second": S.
{"hour": 1, "minute": 54}
